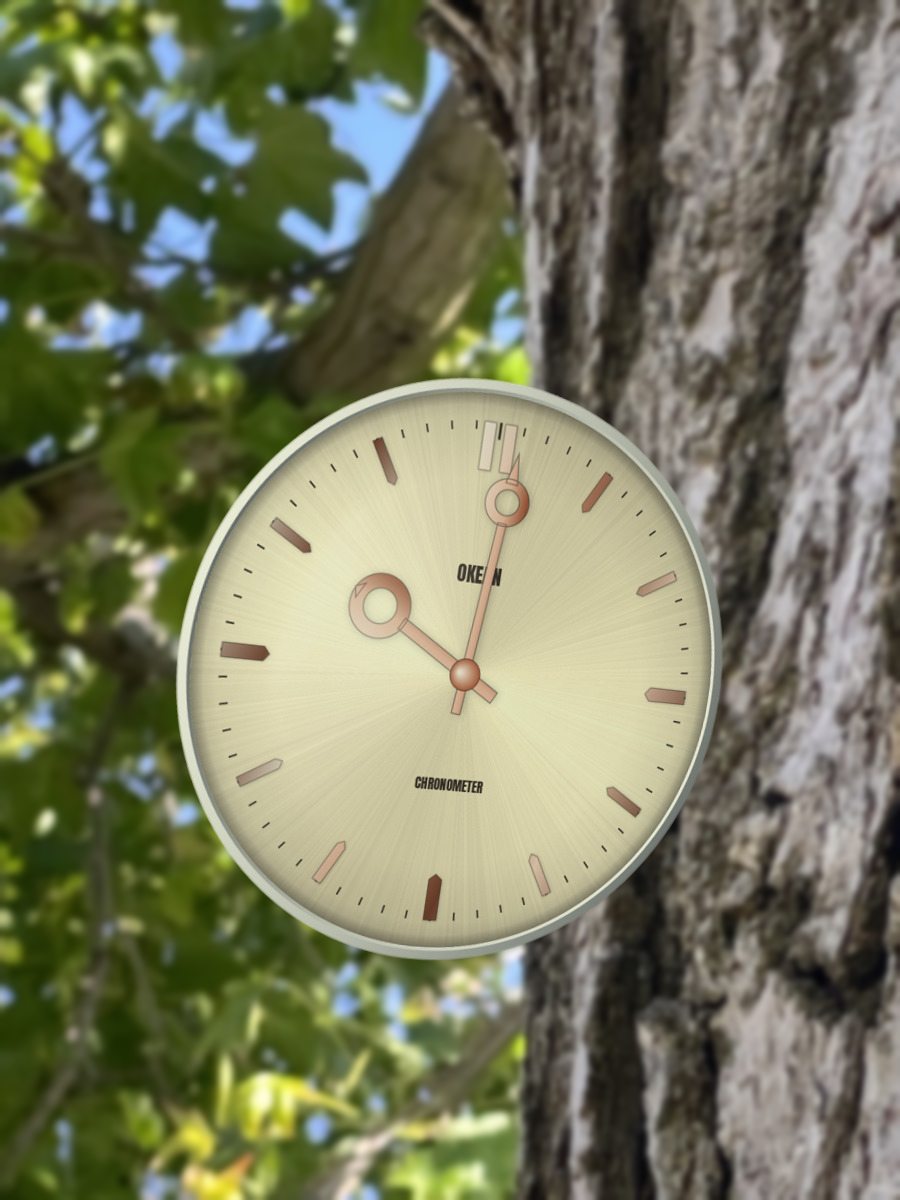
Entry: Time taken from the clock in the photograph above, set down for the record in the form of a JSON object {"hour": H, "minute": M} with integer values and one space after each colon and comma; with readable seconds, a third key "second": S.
{"hour": 10, "minute": 1}
